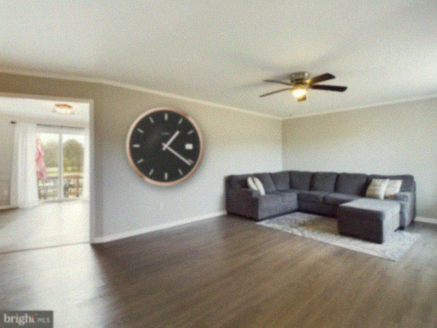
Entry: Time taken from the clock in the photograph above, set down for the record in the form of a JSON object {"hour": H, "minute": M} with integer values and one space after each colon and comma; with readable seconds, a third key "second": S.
{"hour": 1, "minute": 21}
